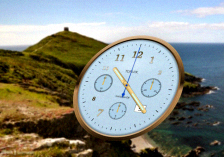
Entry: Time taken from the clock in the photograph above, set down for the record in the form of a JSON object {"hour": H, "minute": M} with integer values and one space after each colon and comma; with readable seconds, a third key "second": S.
{"hour": 10, "minute": 22}
